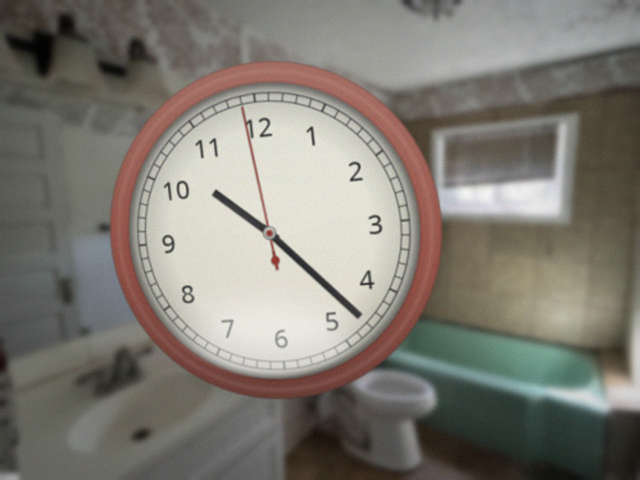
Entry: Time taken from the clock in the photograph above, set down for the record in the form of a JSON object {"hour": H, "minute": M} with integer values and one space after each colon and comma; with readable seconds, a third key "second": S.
{"hour": 10, "minute": 22, "second": 59}
